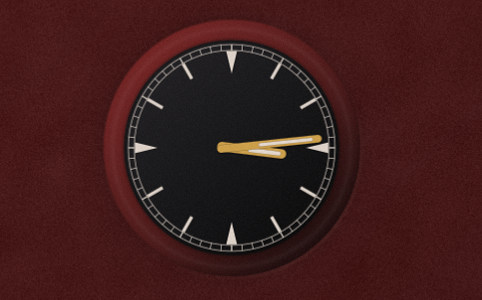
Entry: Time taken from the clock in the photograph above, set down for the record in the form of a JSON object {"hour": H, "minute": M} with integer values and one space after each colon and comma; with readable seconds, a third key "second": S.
{"hour": 3, "minute": 14}
